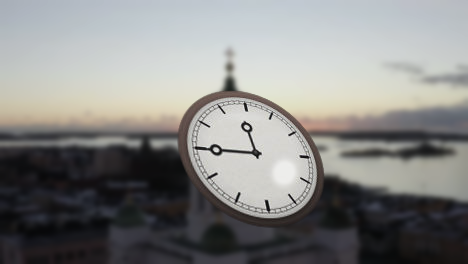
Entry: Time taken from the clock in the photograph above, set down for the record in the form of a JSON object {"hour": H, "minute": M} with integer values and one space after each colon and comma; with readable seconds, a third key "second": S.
{"hour": 11, "minute": 45}
